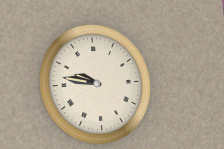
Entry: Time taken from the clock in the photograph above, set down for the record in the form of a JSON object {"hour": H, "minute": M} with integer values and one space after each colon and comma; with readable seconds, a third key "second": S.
{"hour": 9, "minute": 47}
